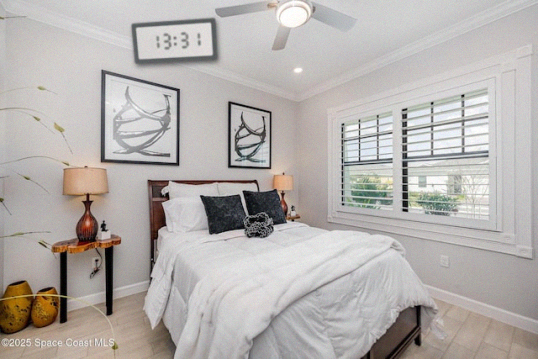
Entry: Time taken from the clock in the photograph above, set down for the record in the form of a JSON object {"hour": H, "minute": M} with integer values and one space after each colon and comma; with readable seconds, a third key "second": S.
{"hour": 13, "minute": 31}
